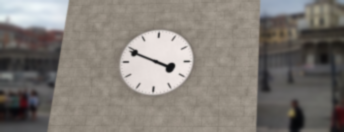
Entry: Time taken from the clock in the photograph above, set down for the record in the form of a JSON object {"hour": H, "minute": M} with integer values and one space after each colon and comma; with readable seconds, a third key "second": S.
{"hour": 3, "minute": 49}
